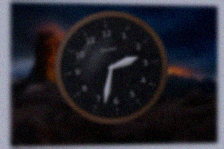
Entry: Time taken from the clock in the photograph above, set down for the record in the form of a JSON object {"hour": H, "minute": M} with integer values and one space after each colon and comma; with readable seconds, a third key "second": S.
{"hour": 2, "minute": 33}
